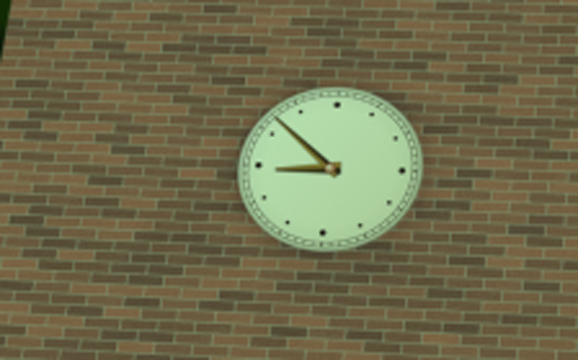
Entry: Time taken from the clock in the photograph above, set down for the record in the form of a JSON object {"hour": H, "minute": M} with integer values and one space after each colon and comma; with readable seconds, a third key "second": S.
{"hour": 8, "minute": 52}
